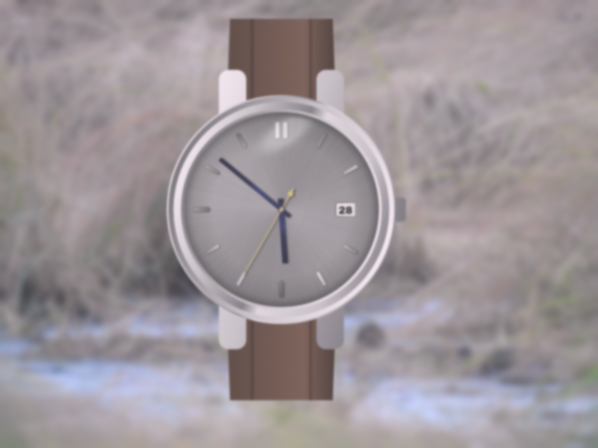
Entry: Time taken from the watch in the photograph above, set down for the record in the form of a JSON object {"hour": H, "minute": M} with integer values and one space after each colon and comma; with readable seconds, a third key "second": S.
{"hour": 5, "minute": 51, "second": 35}
